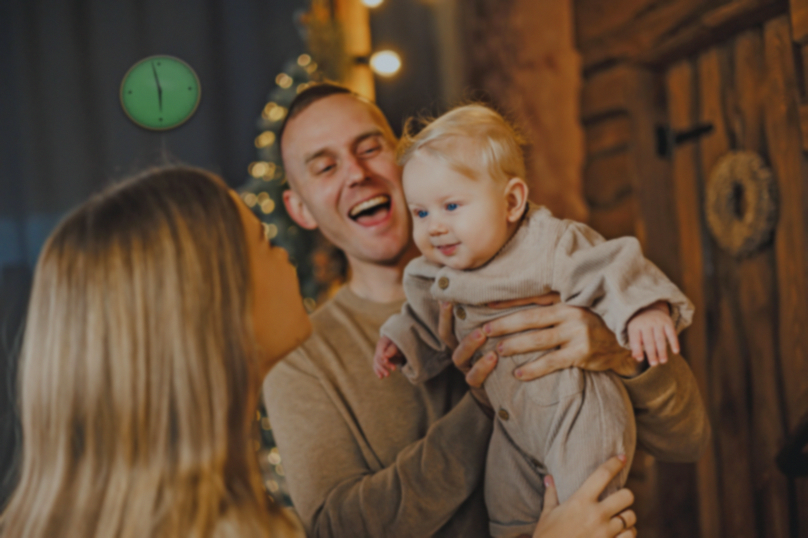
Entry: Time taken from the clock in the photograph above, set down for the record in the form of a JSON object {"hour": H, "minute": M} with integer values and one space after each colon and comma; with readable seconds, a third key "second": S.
{"hour": 5, "minute": 58}
